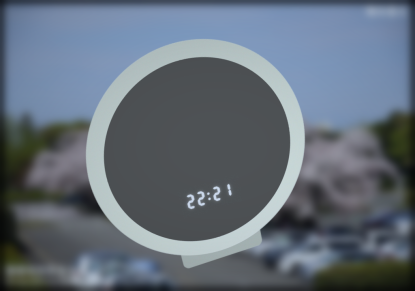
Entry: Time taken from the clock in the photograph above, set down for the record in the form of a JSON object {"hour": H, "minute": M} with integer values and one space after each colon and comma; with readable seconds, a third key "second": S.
{"hour": 22, "minute": 21}
